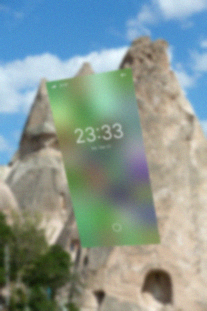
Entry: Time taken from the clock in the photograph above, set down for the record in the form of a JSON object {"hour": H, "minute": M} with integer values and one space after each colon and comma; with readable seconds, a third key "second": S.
{"hour": 23, "minute": 33}
